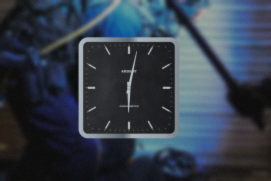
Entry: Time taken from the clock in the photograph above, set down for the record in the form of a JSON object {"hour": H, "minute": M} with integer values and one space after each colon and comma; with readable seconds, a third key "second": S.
{"hour": 6, "minute": 2}
